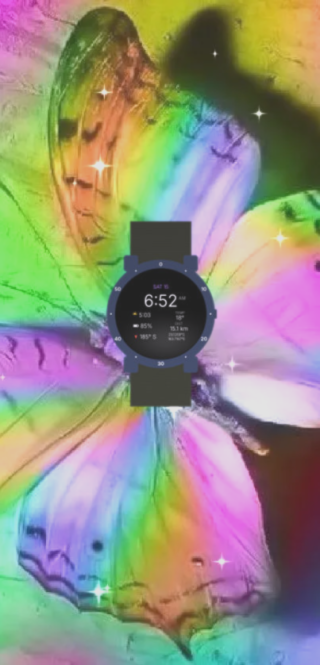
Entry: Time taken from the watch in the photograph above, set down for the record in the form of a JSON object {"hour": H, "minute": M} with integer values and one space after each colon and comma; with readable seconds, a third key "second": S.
{"hour": 6, "minute": 52}
